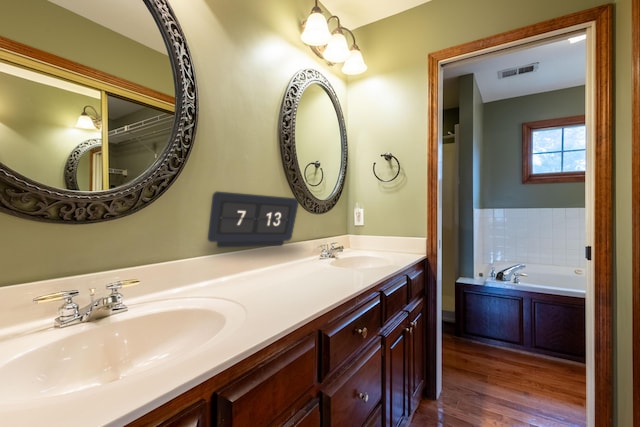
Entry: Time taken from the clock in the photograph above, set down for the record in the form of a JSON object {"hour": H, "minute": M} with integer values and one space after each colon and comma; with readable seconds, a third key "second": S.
{"hour": 7, "minute": 13}
